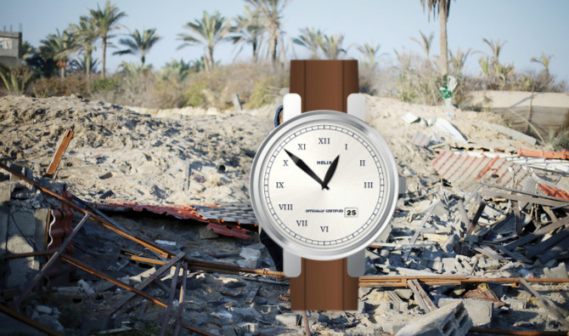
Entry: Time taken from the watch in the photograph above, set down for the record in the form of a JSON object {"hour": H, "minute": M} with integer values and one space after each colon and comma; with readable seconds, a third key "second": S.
{"hour": 12, "minute": 52}
